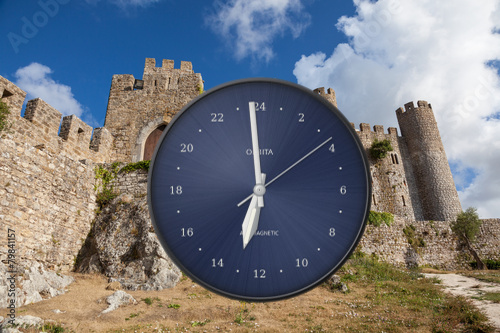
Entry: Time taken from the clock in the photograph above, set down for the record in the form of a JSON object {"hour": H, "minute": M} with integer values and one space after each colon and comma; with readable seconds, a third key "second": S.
{"hour": 12, "minute": 59, "second": 9}
